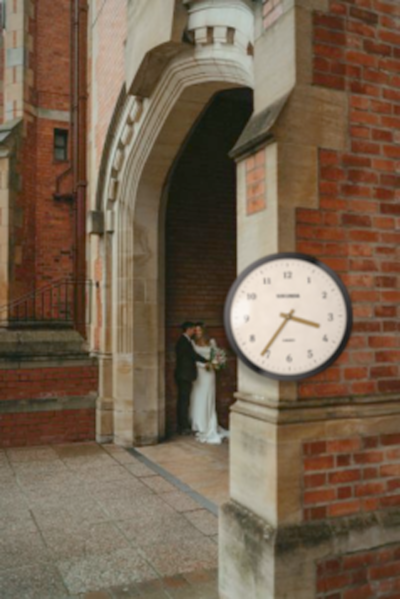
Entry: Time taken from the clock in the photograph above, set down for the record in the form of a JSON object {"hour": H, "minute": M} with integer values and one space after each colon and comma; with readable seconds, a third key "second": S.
{"hour": 3, "minute": 36}
